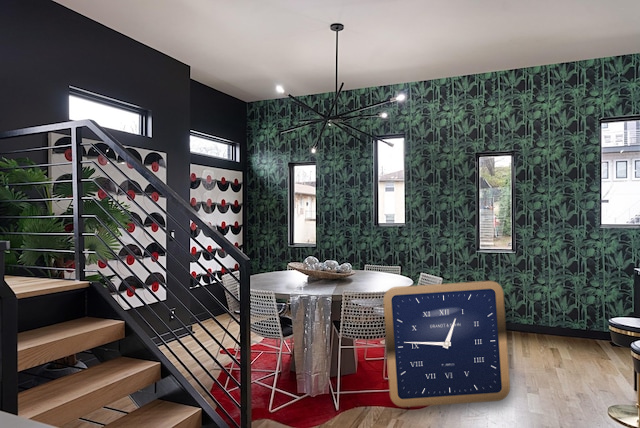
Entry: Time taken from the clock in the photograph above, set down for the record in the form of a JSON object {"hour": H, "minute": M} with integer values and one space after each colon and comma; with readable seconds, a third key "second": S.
{"hour": 12, "minute": 46}
